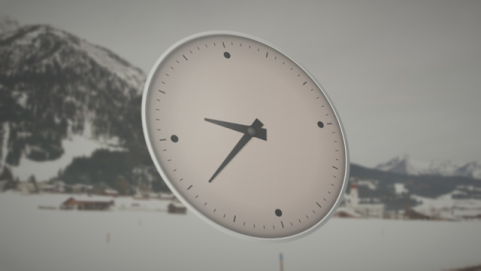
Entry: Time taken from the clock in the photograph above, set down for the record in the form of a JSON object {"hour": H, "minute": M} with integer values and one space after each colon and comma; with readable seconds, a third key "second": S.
{"hour": 9, "minute": 39}
